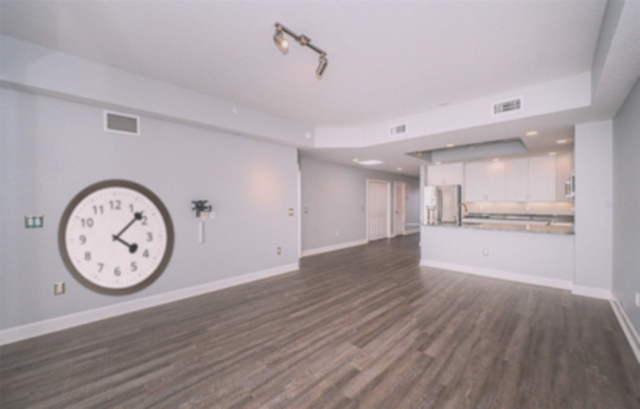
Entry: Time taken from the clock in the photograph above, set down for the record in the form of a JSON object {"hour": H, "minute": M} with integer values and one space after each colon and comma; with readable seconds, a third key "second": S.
{"hour": 4, "minute": 8}
